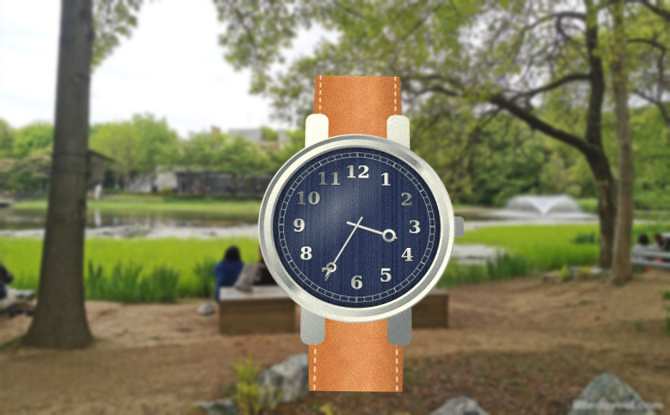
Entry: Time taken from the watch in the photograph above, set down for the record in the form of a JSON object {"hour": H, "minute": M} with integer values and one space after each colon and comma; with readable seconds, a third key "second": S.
{"hour": 3, "minute": 35}
